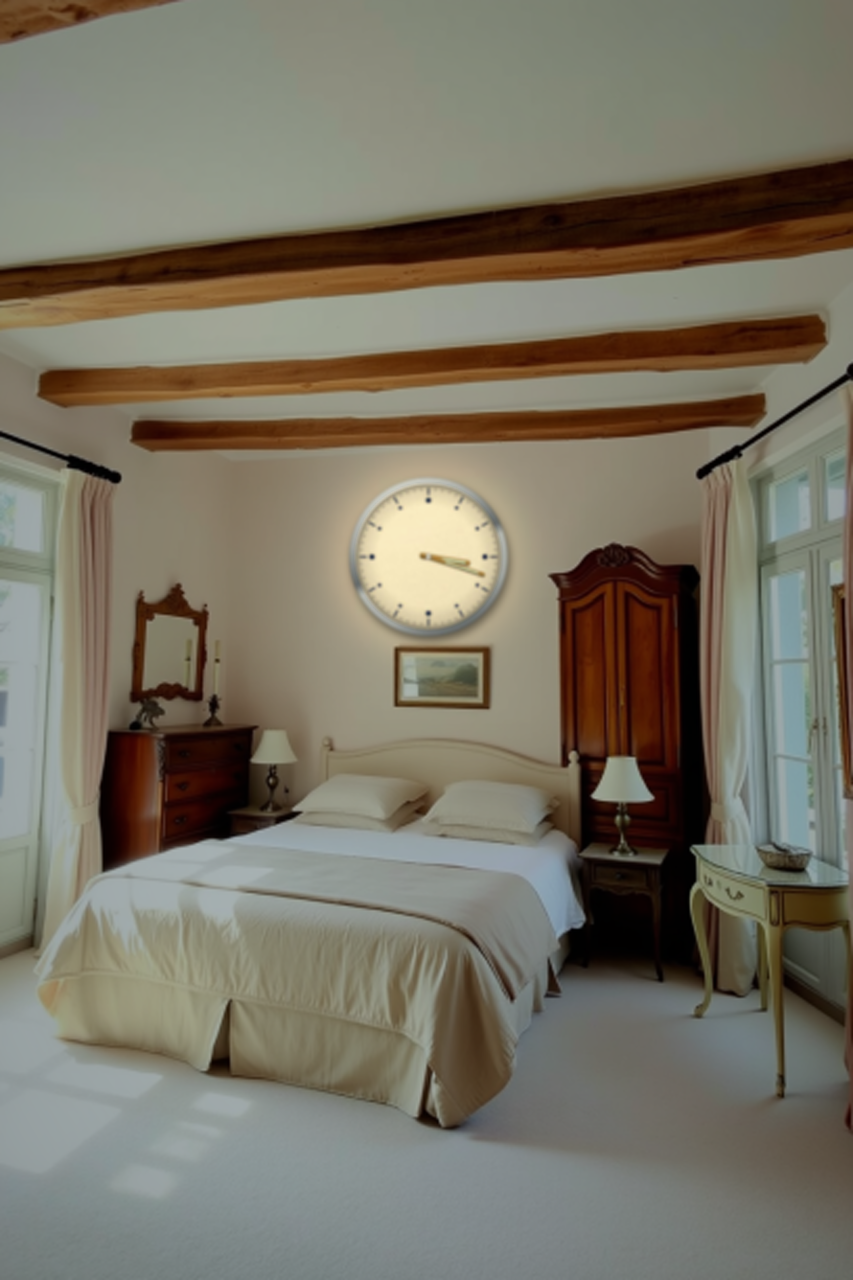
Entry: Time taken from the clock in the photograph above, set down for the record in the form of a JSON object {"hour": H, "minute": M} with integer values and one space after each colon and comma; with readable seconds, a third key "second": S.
{"hour": 3, "minute": 18}
